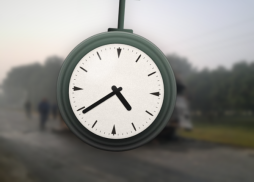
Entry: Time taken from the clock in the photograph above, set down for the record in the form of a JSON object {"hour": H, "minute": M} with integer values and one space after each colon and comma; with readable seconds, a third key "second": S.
{"hour": 4, "minute": 39}
